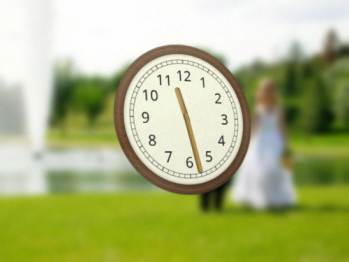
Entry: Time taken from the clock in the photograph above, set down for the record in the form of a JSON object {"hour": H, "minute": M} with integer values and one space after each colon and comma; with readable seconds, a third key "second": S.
{"hour": 11, "minute": 28}
